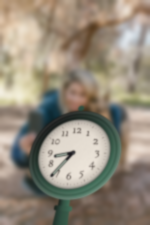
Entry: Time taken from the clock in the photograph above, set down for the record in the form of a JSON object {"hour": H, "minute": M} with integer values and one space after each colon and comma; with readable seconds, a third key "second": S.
{"hour": 8, "minute": 36}
